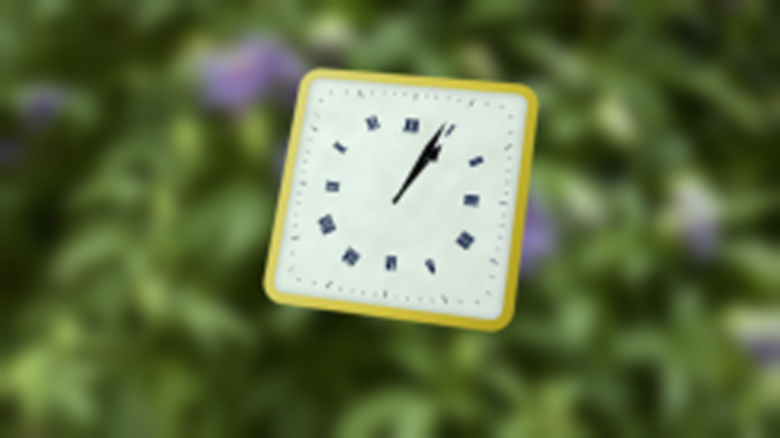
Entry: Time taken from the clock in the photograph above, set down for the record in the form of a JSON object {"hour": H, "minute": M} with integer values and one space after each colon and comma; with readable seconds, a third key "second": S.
{"hour": 1, "minute": 4}
